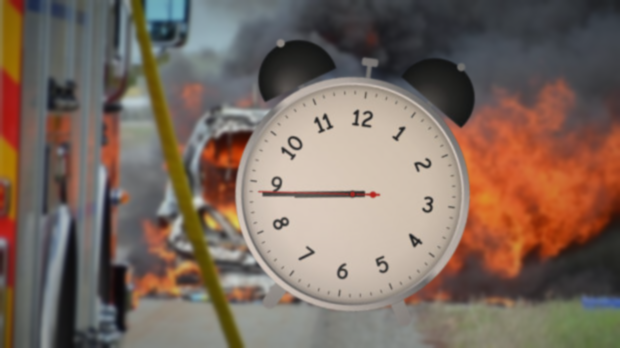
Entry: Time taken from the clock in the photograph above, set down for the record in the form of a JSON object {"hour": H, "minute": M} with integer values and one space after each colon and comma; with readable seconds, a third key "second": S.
{"hour": 8, "minute": 43, "second": 44}
